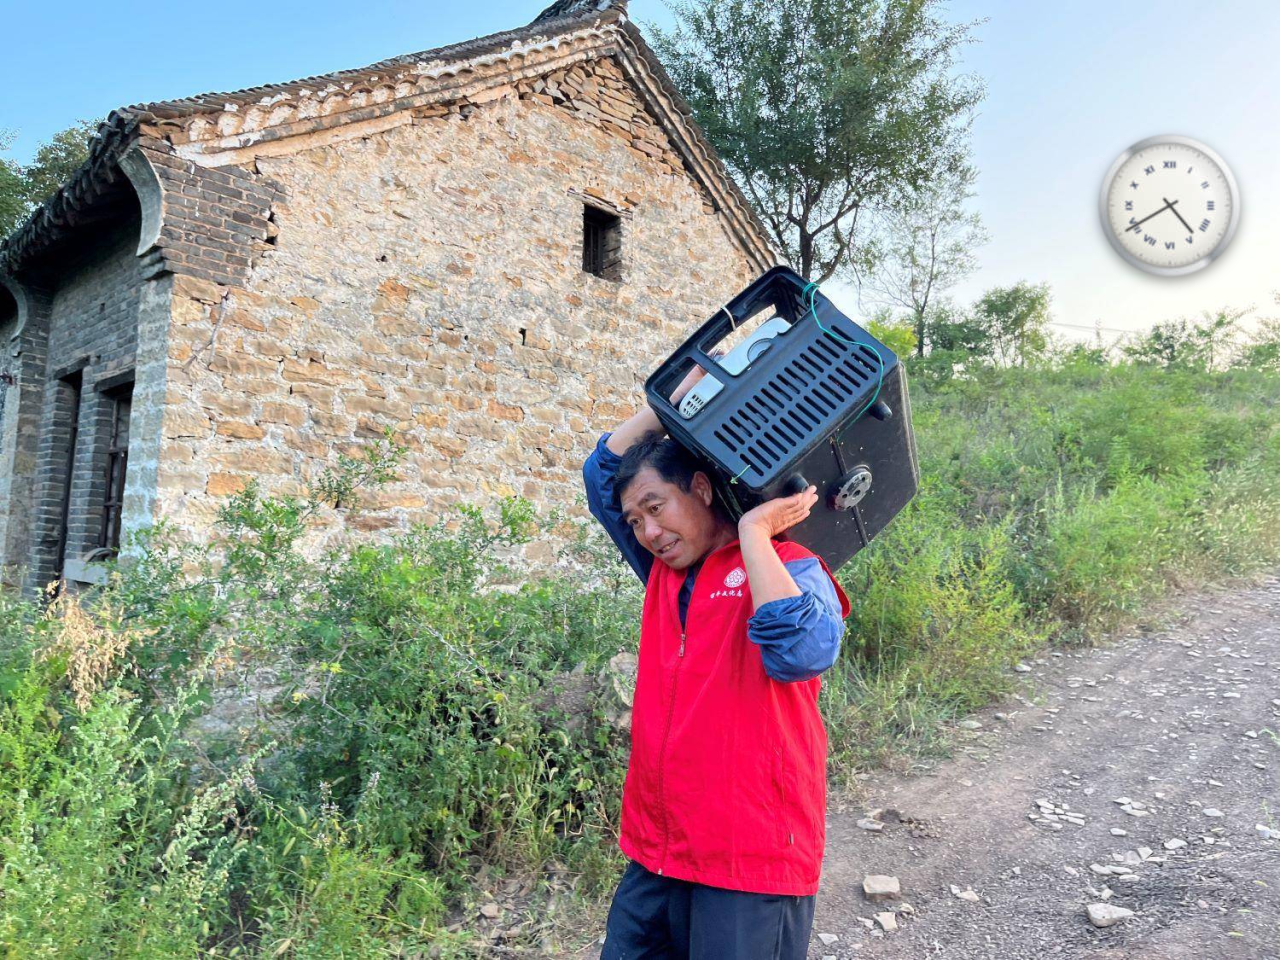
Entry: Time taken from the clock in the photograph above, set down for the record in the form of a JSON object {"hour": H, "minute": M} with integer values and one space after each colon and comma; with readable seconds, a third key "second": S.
{"hour": 4, "minute": 40}
